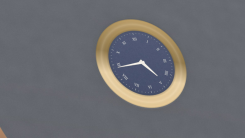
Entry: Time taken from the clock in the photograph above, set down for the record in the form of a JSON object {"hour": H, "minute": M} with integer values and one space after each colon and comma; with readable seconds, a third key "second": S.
{"hour": 4, "minute": 44}
